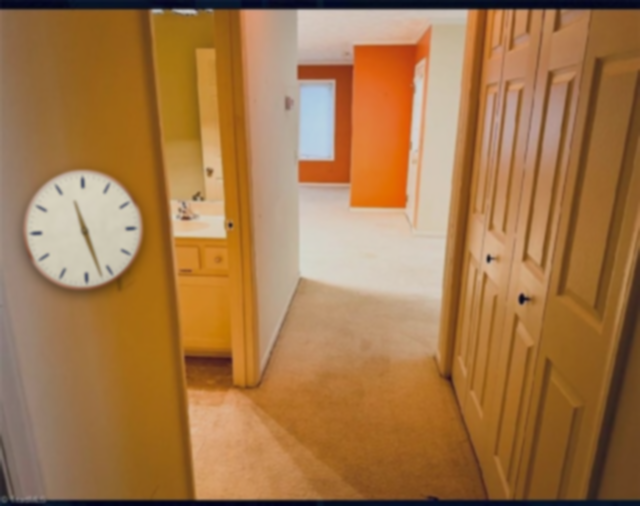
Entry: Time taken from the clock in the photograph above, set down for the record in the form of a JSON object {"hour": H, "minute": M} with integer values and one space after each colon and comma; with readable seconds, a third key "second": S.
{"hour": 11, "minute": 27}
